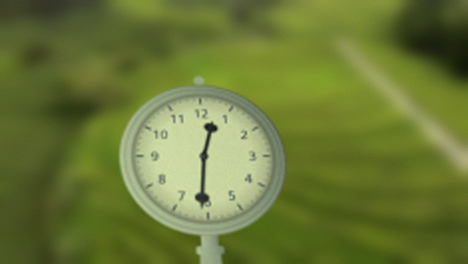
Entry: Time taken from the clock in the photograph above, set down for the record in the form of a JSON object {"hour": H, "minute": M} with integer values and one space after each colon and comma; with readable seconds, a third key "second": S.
{"hour": 12, "minute": 31}
